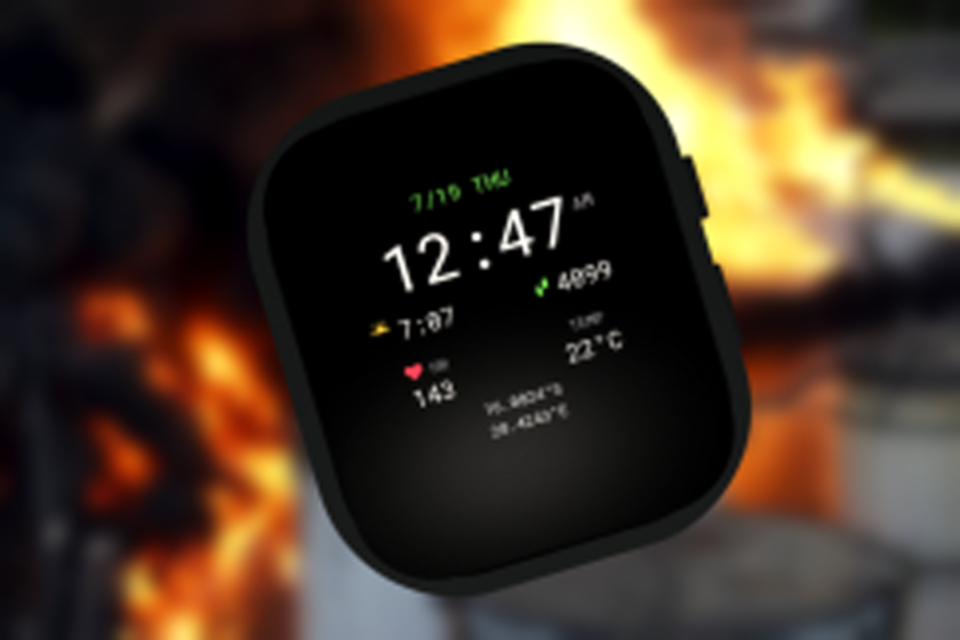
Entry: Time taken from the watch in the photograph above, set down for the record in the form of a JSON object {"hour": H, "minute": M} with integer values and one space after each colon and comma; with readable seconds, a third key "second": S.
{"hour": 12, "minute": 47}
